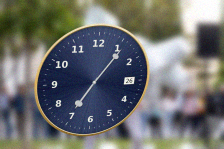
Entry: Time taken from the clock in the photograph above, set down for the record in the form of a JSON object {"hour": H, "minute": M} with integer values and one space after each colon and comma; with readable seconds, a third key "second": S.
{"hour": 7, "minute": 6}
